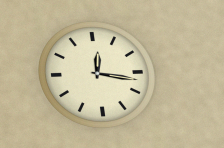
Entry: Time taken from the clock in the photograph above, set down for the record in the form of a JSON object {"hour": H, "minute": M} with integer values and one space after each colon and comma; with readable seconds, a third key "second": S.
{"hour": 12, "minute": 17}
